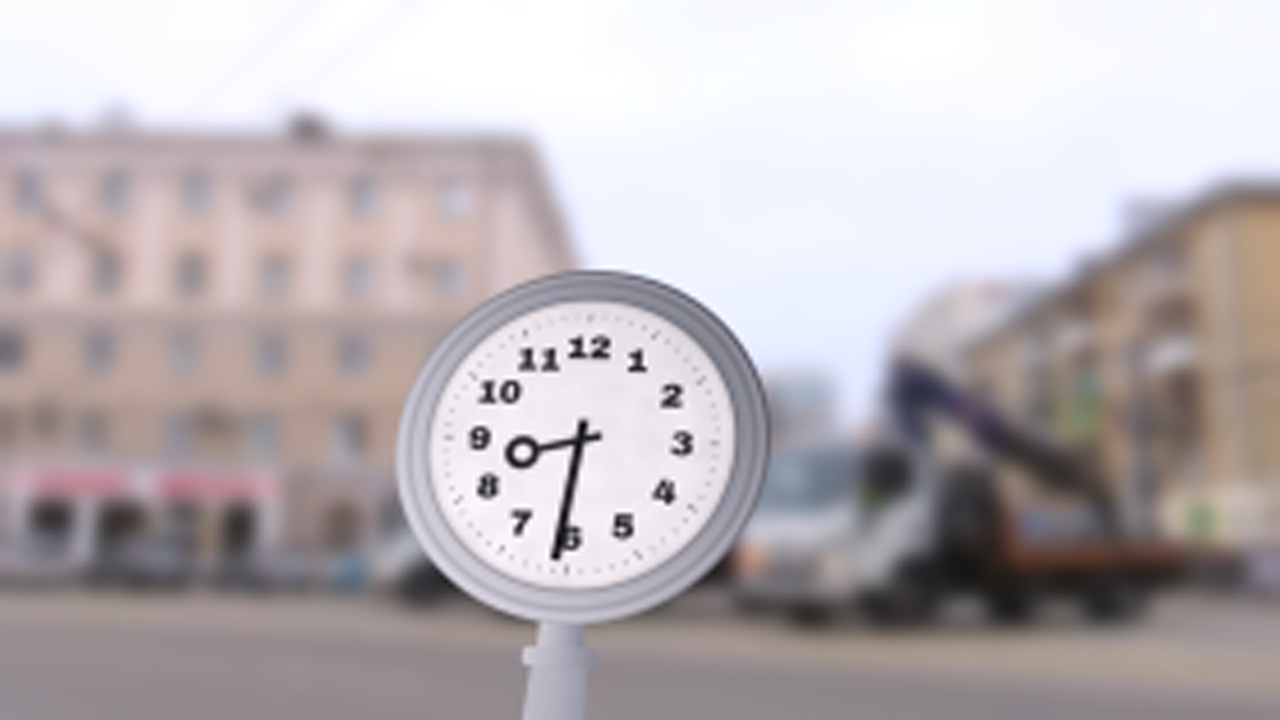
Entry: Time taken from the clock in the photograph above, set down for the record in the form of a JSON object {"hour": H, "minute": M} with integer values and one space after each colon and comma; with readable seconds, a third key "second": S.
{"hour": 8, "minute": 31}
